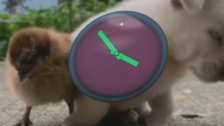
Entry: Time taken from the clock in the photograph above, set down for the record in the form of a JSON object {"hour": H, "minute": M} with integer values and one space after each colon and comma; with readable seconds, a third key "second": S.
{"hour": 3, "minute": 53}
